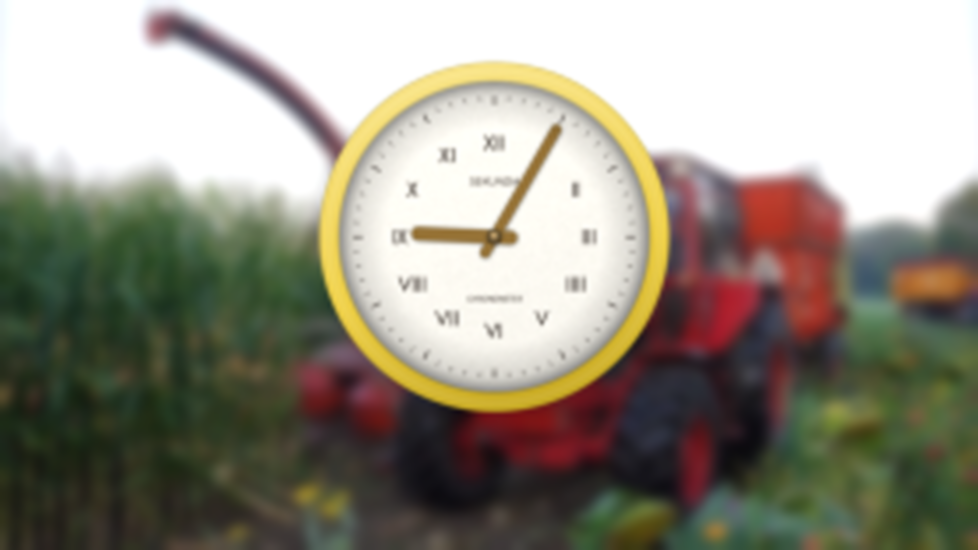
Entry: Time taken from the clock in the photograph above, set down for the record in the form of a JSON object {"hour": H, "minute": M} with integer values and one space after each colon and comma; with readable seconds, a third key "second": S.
{"hour": 9, "minute": 5}
